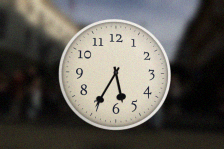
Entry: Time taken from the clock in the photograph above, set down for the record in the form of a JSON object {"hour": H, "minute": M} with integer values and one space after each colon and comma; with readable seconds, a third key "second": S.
{"hour": 5, "minute": 35}
